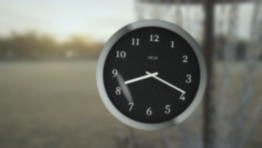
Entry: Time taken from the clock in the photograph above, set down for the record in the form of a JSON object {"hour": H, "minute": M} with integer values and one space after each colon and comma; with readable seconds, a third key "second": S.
{"hour": 8, "minute": 19}
